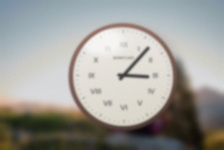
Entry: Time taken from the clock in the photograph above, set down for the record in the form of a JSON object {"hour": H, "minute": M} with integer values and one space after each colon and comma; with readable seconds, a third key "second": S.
{"hour": 3, "minute": 7}
